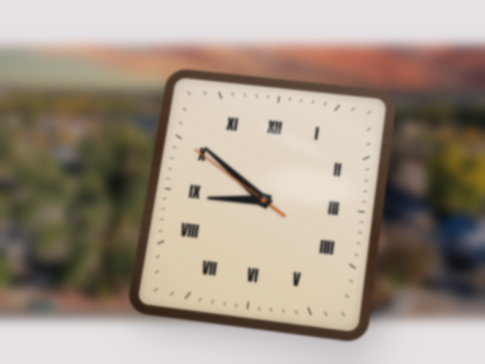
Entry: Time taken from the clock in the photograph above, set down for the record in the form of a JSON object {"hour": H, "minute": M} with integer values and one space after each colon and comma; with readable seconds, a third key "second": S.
{"hour": 8, "minute": 50, "second": 50}
